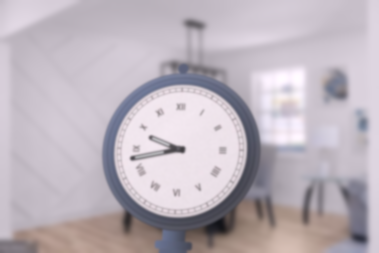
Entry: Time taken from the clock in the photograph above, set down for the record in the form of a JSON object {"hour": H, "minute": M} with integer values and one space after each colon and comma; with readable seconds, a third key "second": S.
{"hour": 9, "minute": 43}
